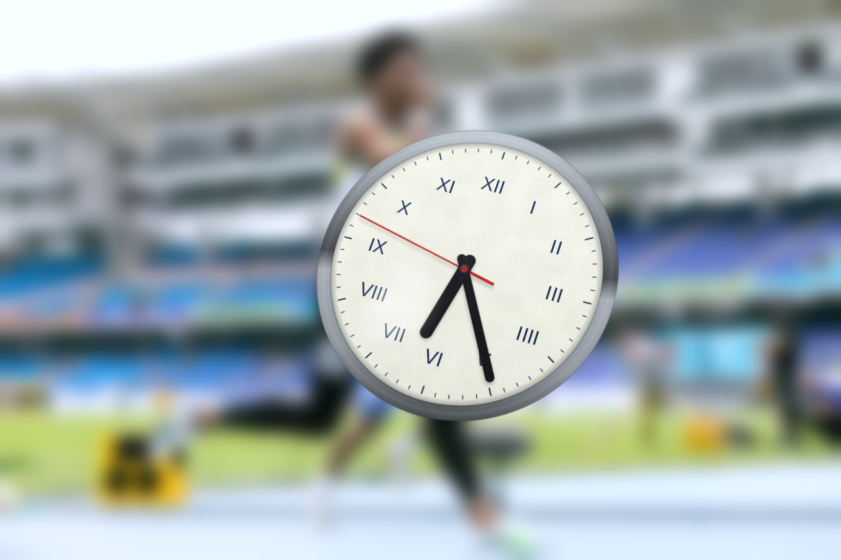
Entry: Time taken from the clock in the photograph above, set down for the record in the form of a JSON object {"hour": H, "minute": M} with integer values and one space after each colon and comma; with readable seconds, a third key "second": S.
{"hour": 6, "minute": 24, "second": 47}
